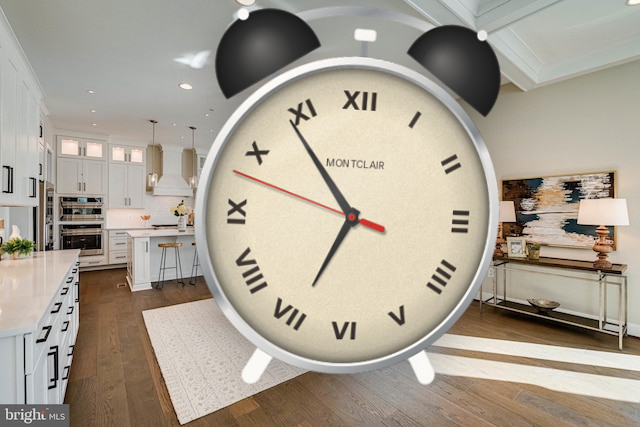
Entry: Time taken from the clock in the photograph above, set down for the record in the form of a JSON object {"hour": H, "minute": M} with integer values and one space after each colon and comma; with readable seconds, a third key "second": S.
{"hour": 6, "minute": 53, "second": 48}
